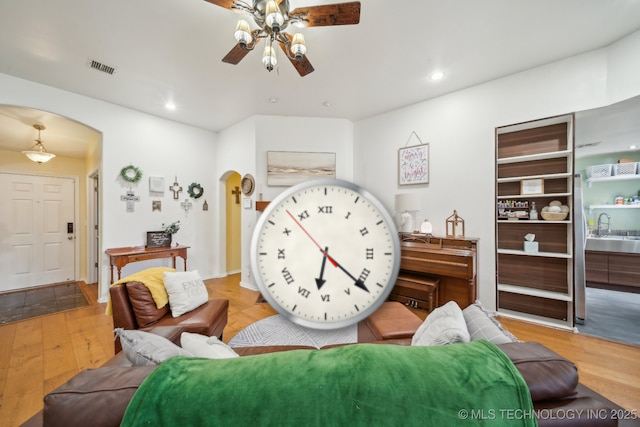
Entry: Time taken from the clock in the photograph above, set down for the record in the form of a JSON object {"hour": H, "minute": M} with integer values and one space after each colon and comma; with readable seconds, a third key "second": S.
{"hour": 6, "minute": 21, "second": 53}
